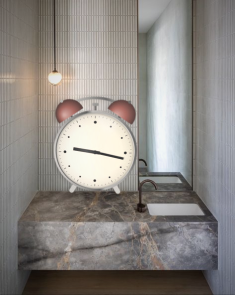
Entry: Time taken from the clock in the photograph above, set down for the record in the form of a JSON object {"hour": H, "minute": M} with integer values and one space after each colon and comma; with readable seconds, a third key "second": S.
{"hour": 9, "minute": 17}
